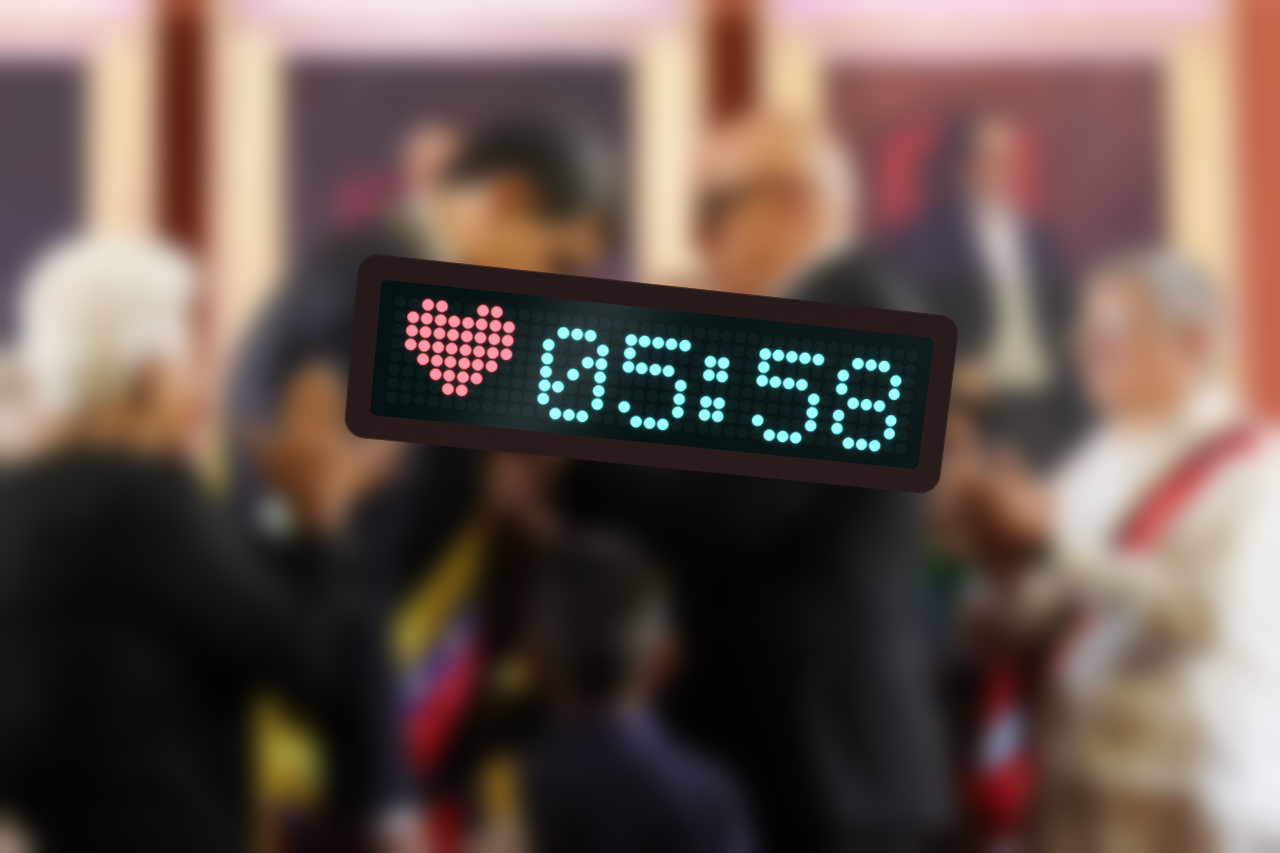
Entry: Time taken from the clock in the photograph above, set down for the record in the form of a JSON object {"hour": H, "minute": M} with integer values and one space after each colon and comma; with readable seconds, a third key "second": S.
{"hour": 5, "minute": 58}
